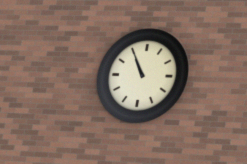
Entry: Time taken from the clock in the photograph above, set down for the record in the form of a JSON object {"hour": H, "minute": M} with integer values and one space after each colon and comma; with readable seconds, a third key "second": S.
{"hour": 10, "minute": 55}
